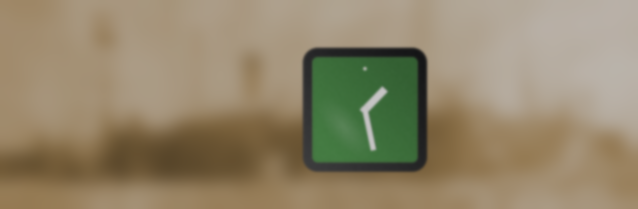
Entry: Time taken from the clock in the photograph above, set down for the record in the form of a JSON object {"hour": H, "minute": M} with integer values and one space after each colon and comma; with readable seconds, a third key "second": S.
{"hour": 1, "minute": 28}
